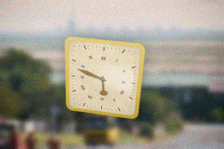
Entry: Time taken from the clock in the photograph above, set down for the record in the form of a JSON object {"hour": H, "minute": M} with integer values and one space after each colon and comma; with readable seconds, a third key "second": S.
{"hour": 5, "minute": 48}
